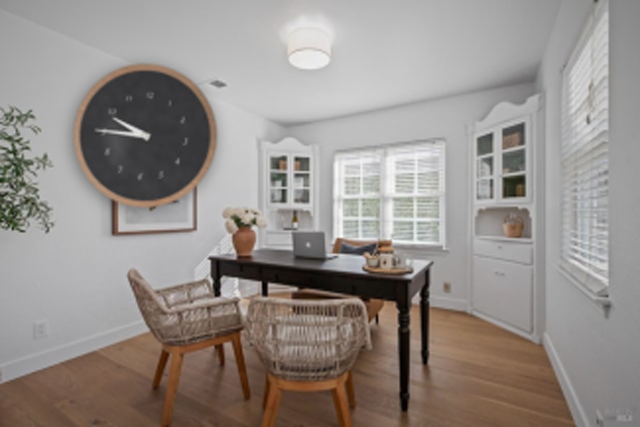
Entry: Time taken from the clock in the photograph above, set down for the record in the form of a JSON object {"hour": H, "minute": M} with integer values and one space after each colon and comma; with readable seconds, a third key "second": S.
{"hour": 9, "minute": 45}
